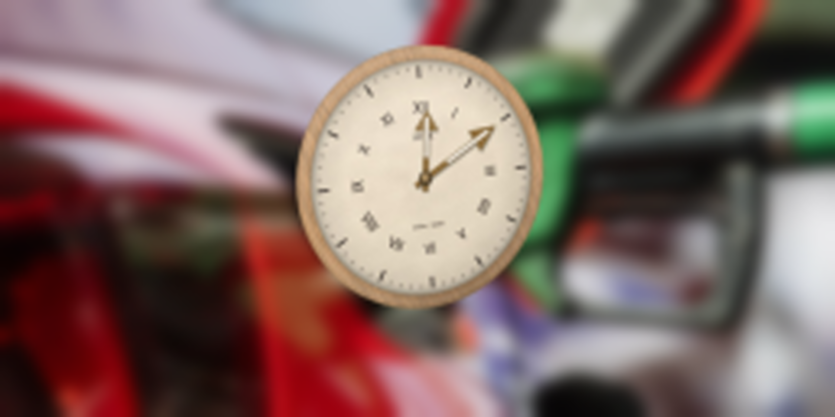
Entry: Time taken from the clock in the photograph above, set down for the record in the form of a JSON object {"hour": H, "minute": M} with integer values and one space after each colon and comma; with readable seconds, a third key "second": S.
{"hour": 12, "minute": 10}
